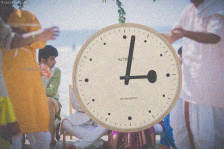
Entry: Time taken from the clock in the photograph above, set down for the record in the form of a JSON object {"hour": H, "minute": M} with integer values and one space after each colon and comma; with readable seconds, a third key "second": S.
{"hour": 3, "minute": 2}
